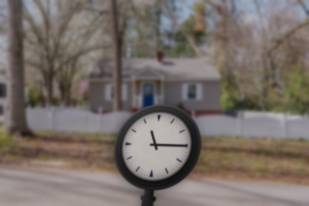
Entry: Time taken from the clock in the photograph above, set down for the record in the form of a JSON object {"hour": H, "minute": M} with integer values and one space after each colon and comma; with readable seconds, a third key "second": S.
{"hour": 11, "minute": 15}
